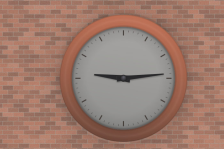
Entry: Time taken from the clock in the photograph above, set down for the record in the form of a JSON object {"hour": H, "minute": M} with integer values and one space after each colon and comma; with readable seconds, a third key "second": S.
{"hour": 9, "minute": 14}
